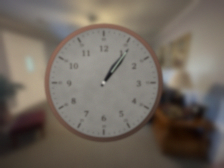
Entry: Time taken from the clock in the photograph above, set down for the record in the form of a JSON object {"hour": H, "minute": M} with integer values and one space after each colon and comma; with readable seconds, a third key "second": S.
{"hour": 1, "minute": 6}
